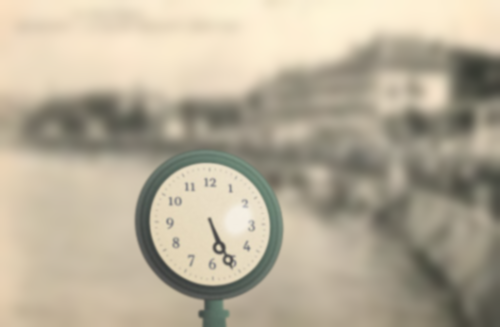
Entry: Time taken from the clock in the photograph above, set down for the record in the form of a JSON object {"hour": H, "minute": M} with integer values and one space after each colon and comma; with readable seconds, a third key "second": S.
{"hour": 5, "minute": 26}
